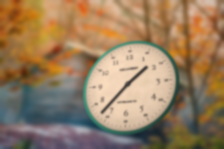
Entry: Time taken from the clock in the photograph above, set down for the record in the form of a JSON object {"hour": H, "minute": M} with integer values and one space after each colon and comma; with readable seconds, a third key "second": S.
{"hour": 1, "minute": 37}
